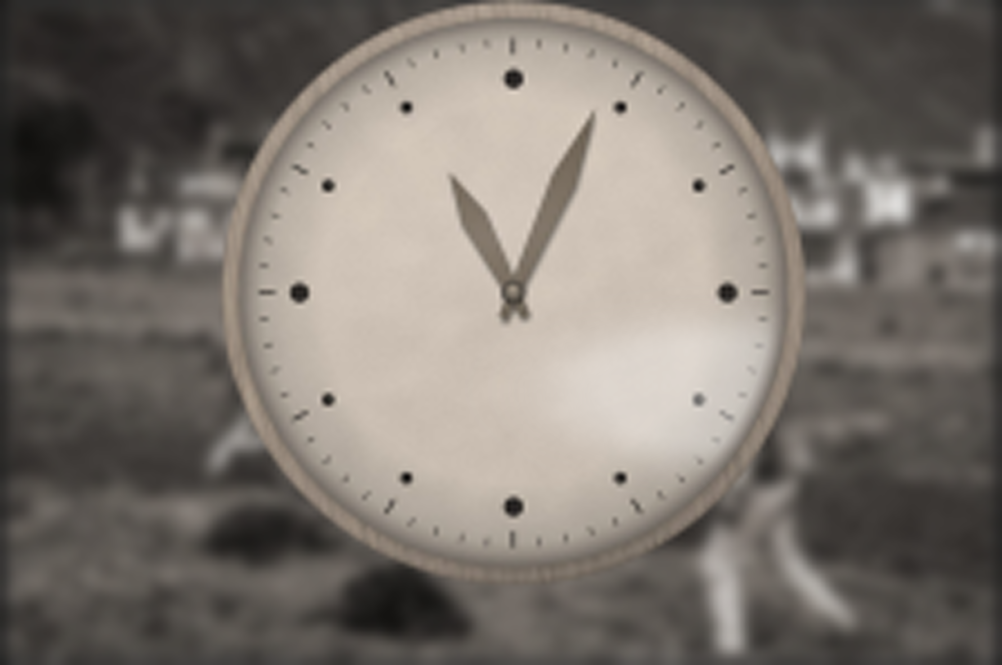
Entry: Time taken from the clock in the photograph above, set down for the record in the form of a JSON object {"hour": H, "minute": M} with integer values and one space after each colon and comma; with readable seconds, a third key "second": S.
{"hour": 11, "minute": 4}
